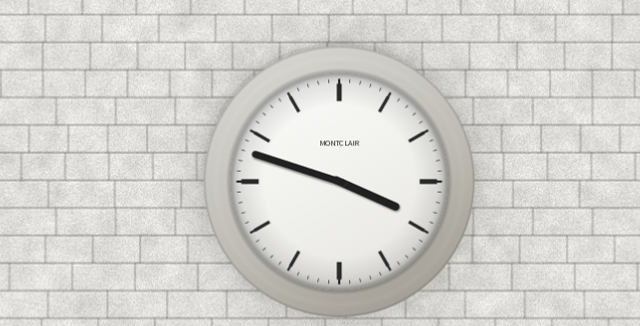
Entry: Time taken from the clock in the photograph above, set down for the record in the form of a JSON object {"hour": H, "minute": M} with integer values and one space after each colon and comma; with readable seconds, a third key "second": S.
{"hour": 3, "minute": 48}
